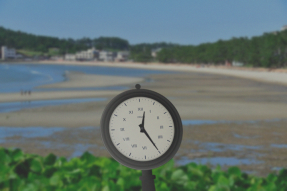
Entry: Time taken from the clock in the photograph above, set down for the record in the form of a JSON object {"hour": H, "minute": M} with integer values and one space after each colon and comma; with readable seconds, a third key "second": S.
{"hour": 12, "minute": 25}
